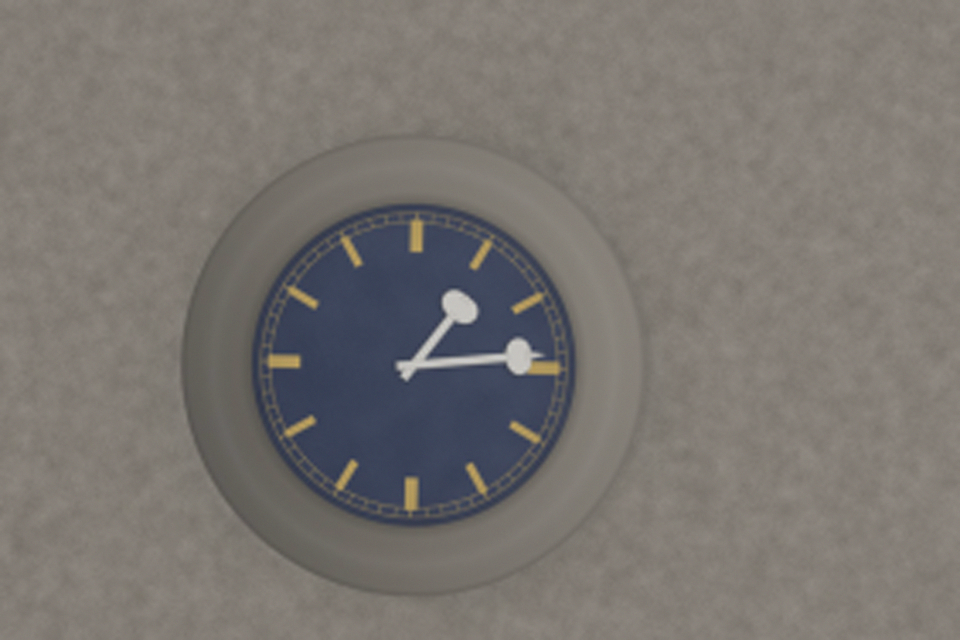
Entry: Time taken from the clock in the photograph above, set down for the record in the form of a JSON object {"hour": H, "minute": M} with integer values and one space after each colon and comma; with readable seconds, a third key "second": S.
{"hour": 1, "minute": 14}
